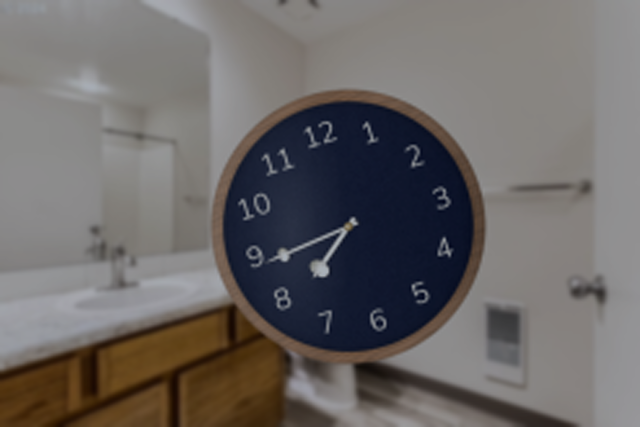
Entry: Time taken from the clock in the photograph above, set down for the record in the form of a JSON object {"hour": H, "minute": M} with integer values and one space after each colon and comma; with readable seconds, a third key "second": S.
{"hour": 7, "minute": 44}
